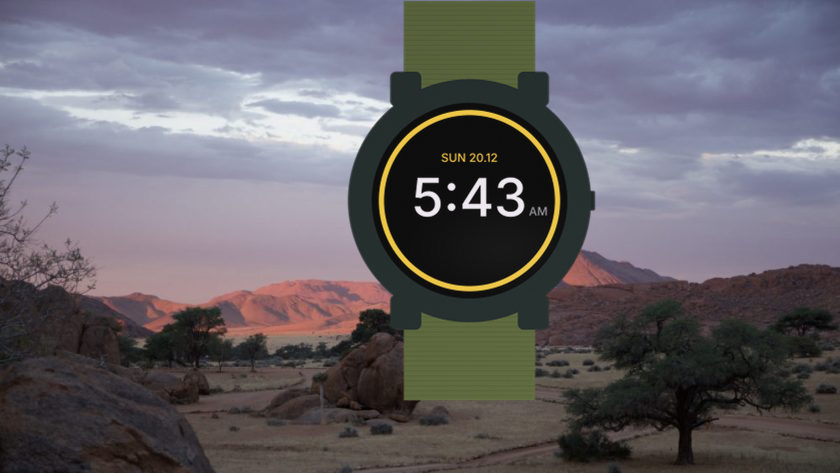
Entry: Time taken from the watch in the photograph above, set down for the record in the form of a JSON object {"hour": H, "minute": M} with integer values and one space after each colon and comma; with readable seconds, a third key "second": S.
{"hour": 5, "minute": 43}
